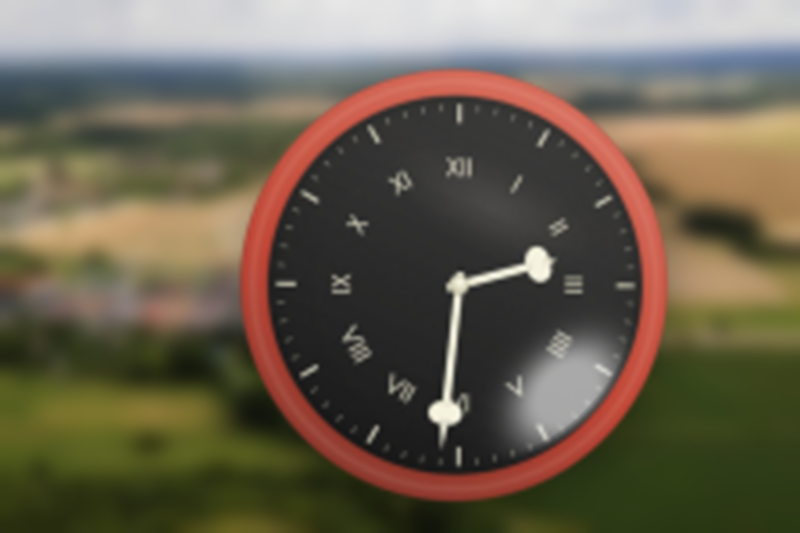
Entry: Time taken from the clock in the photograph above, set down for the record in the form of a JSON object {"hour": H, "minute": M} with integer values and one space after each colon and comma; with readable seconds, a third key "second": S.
{"hour": 2, "minute": 31}
